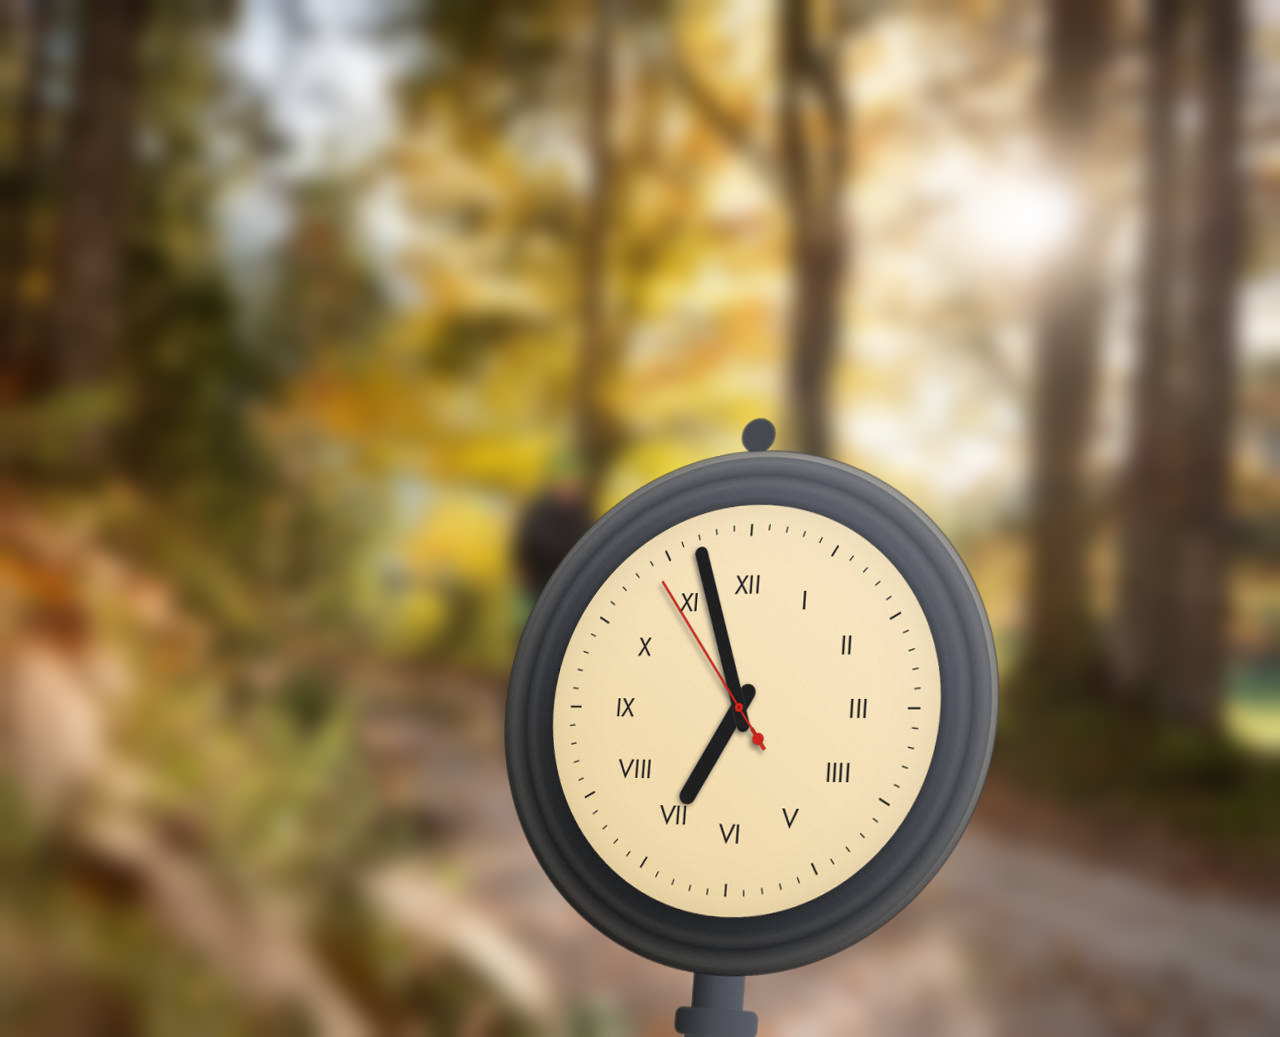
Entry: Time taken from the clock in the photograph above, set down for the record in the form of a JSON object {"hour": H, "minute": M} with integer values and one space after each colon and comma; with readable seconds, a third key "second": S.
{"hour": 6, "minute": 56, "second": 54}
